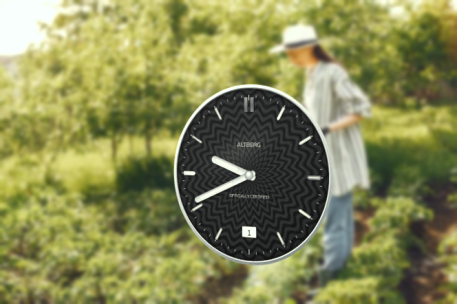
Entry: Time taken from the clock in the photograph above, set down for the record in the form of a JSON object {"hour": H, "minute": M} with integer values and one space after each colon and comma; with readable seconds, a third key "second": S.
{"hour": 9, "minute": 41}
